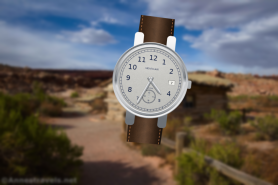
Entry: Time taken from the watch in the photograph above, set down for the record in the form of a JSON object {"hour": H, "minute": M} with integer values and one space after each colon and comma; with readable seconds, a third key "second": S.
{"hour": 4, "minute": 34}
